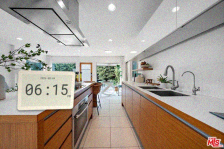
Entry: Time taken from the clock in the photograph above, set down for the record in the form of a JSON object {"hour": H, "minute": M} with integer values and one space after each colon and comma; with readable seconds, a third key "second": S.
{"hour": 6, "minute": 15}
